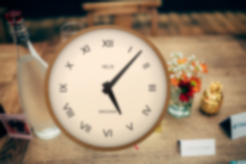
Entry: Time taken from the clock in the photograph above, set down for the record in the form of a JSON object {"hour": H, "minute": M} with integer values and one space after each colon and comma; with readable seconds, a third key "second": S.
{"hour": 5, "minute": 7}
